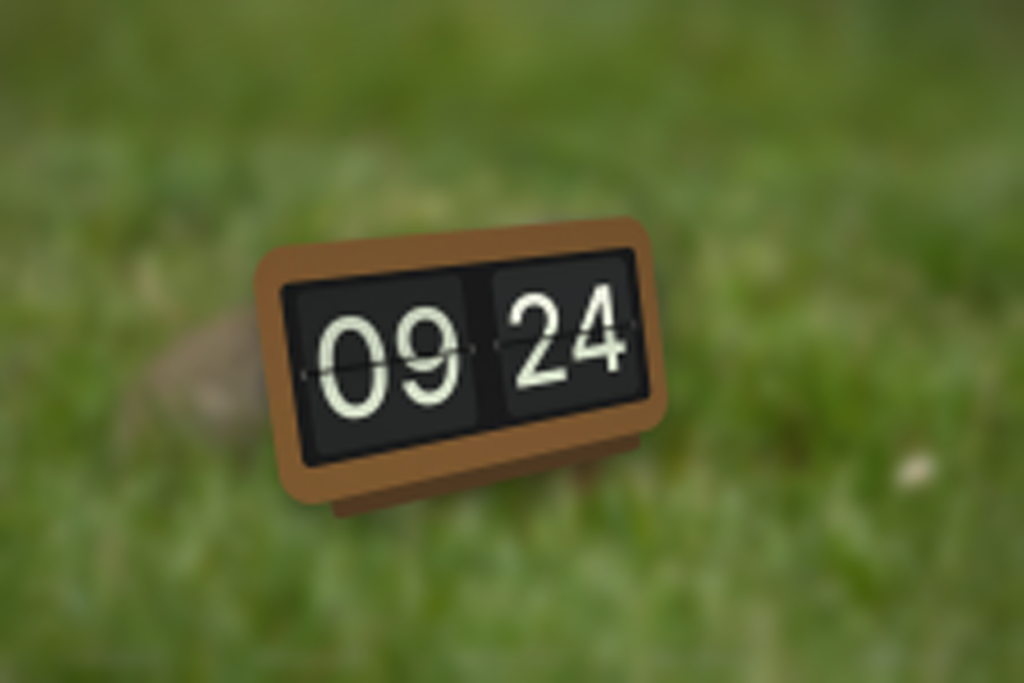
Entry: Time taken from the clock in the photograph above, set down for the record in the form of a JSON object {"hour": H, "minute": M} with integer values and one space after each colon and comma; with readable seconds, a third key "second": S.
{"hour": 9, "minute": 24}
